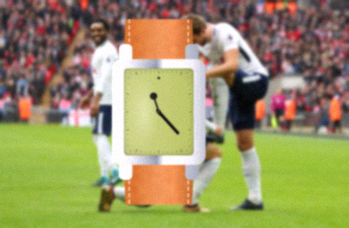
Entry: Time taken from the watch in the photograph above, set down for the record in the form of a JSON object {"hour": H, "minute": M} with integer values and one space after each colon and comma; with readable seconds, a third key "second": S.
{"hour": 11, "minute": 23}
